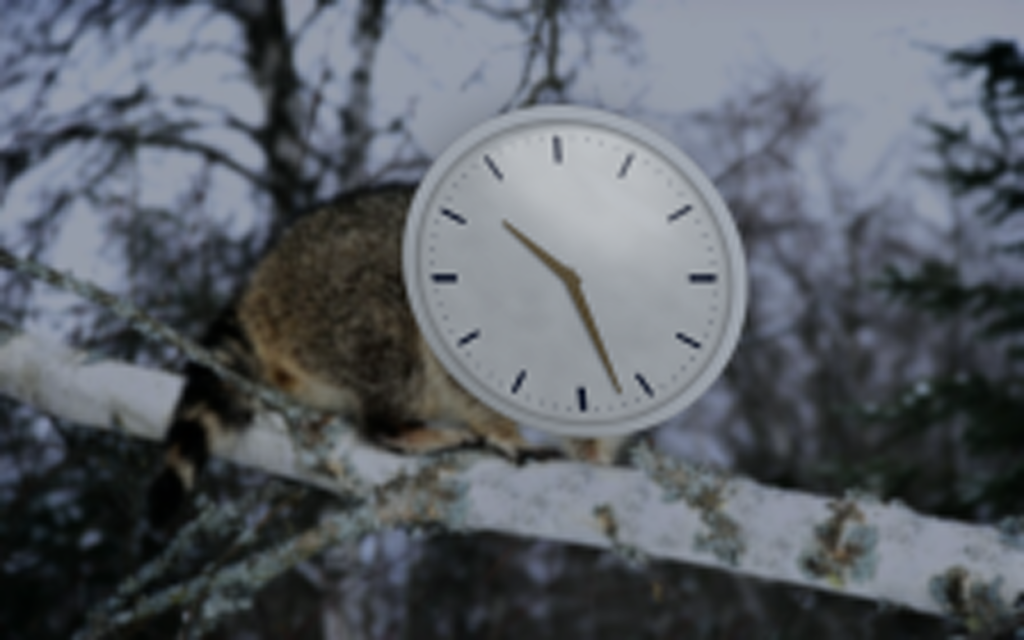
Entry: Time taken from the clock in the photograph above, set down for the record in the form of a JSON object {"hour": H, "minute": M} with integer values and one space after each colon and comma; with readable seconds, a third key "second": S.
{"hour": 10, "minute": 27}
